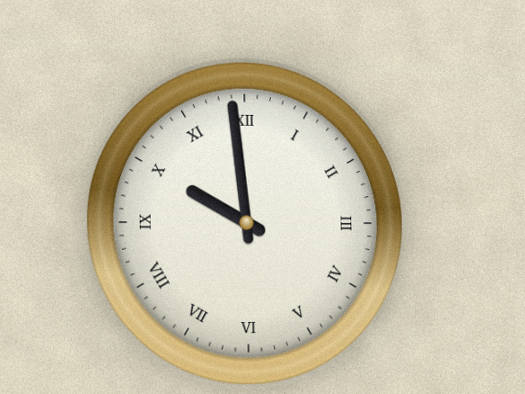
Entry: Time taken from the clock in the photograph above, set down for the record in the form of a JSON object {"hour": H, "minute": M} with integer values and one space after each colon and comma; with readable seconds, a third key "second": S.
{"hour": 9, "minute": 59}
